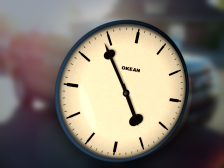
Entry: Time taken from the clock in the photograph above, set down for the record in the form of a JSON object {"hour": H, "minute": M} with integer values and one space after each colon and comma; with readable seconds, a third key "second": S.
{"hour": 4, "minute": 54}
